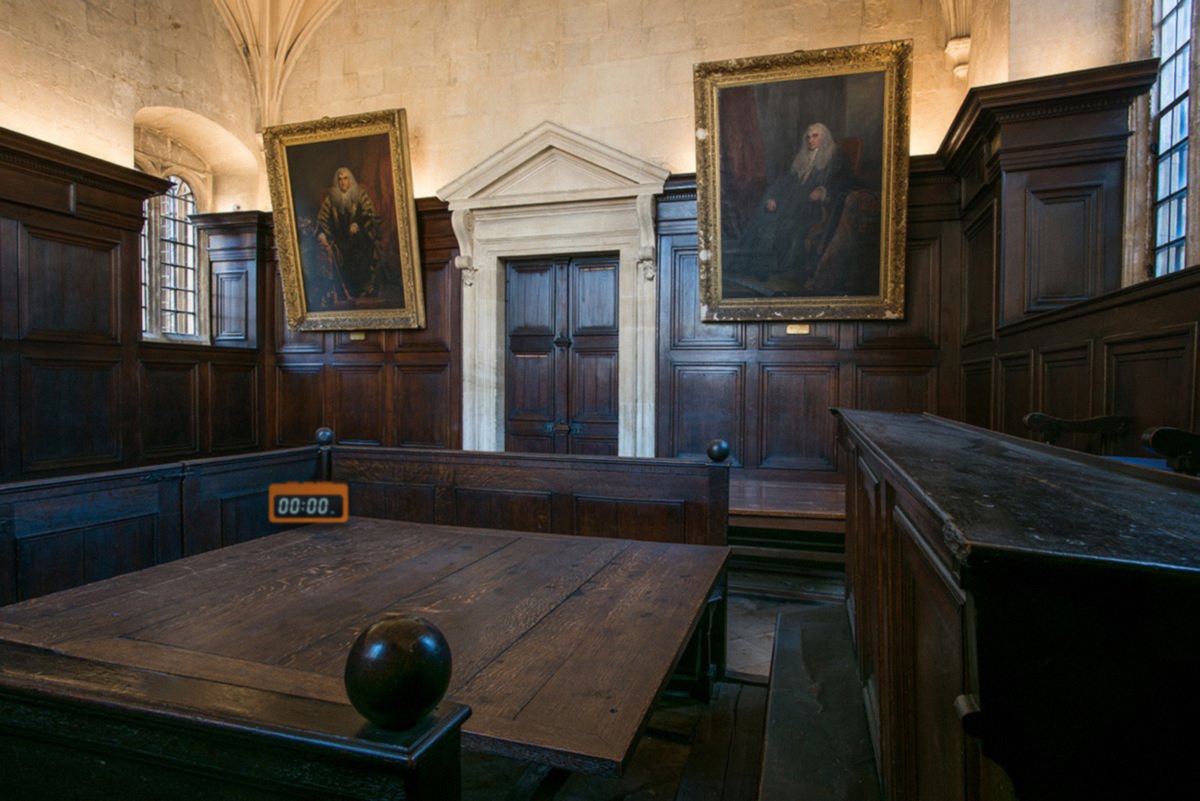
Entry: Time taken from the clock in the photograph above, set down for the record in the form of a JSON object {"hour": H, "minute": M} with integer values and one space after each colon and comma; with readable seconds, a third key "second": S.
{"hour": 0, "minute": 0}
